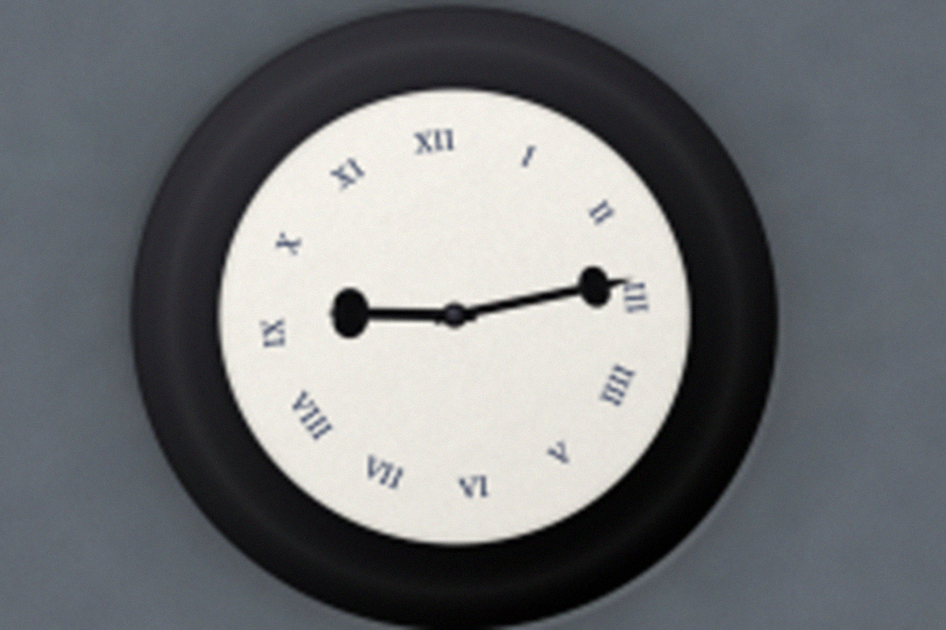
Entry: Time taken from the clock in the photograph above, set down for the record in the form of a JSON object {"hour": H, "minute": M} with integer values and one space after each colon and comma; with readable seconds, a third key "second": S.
{"hour": 9, "minute": 14}
